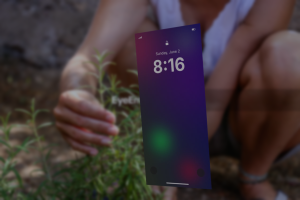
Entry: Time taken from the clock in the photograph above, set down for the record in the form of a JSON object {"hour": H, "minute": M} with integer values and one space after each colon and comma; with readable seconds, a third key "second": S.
{"hour": 8, "minute": 16}
